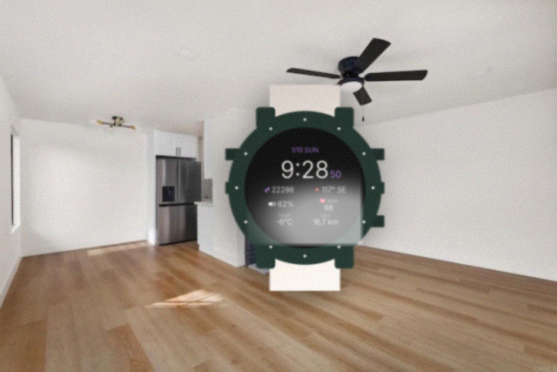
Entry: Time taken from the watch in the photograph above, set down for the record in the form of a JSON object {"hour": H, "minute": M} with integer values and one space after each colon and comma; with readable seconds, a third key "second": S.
{"hour": 9, "minute": 28}
